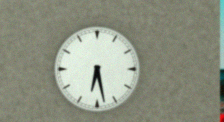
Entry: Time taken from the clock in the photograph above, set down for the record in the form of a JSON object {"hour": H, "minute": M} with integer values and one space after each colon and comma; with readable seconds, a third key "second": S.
{"hour": 6, "minute": 28}
